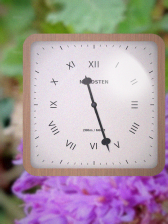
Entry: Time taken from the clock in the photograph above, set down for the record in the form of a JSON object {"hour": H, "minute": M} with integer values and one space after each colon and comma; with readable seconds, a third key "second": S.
{"hour": 11, "minute": 27}
